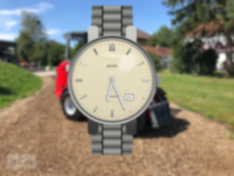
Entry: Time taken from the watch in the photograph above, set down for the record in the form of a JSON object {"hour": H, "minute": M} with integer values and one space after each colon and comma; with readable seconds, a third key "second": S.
{"hour": 6, "minute": 26}
